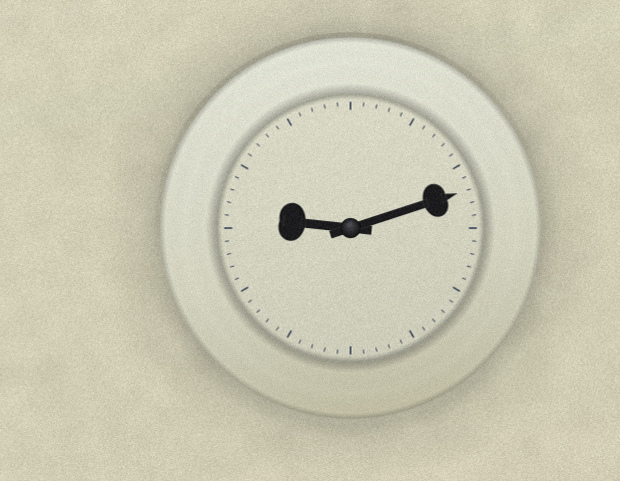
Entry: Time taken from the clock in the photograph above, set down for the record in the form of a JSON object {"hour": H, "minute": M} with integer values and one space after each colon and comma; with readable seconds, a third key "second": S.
{"hour": 9, "minute": 12}
